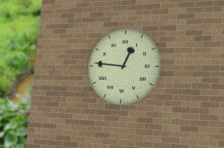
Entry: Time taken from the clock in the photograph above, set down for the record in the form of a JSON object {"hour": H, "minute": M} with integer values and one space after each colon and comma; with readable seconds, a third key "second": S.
{"hour": 12, "minute": 46}
